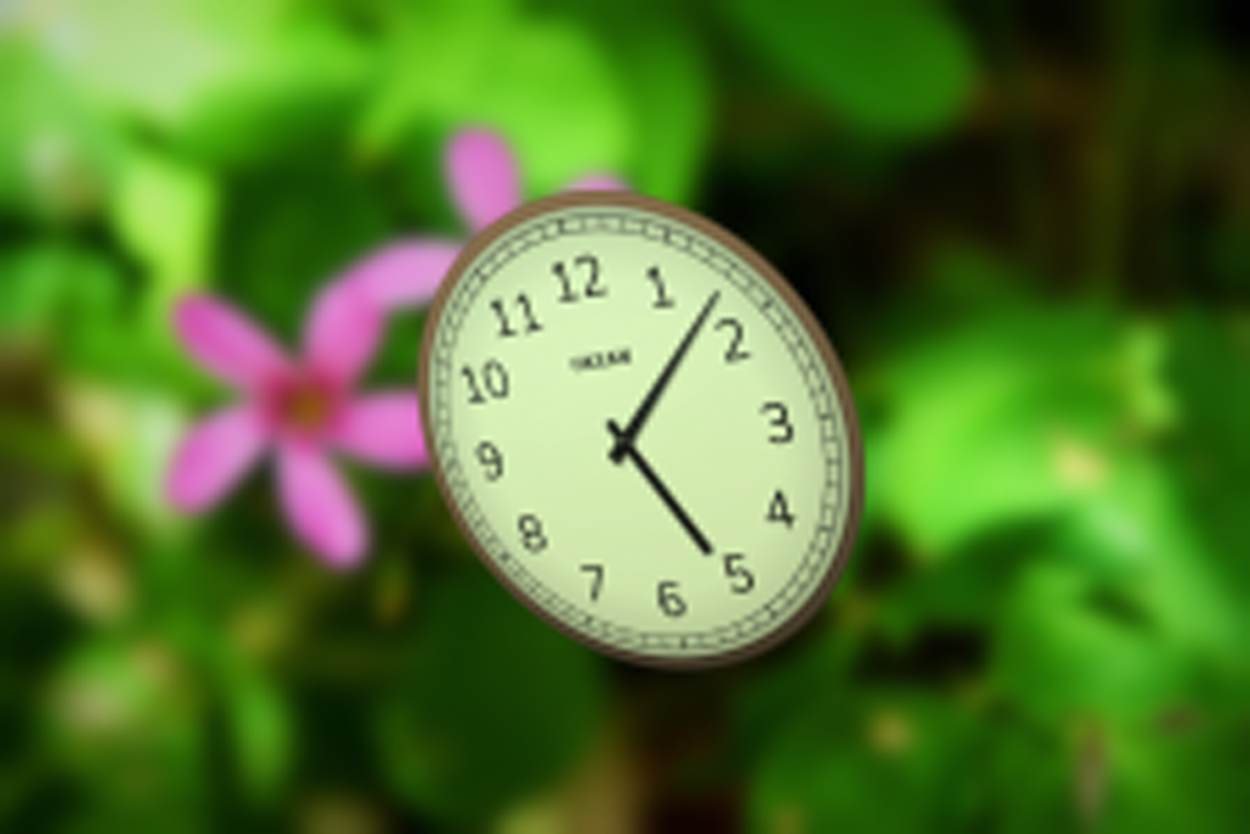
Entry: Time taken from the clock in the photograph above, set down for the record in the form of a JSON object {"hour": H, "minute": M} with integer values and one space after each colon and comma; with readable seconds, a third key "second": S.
{"hour": 5, "minute": 8}
